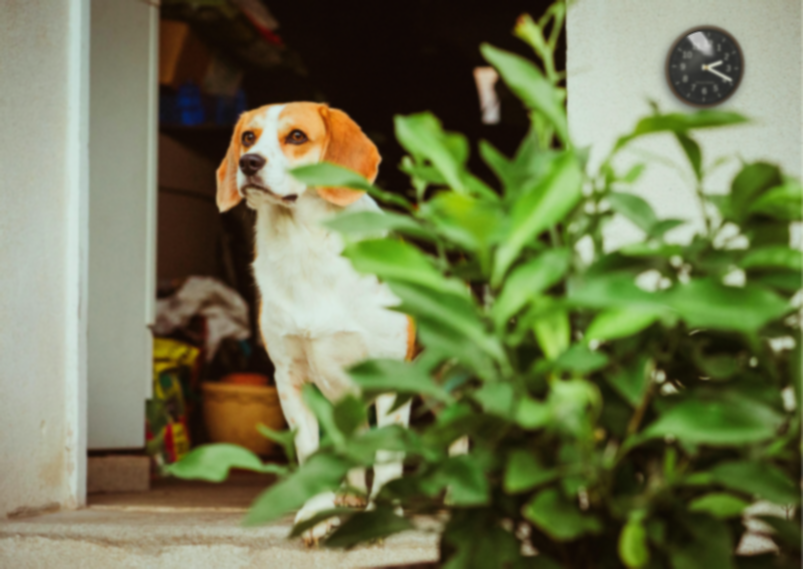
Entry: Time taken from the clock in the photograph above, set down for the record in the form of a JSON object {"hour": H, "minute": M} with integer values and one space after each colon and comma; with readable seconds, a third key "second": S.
{"hour": 2, "minute": 19}
